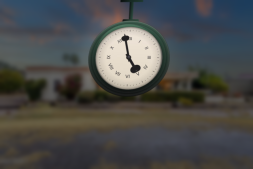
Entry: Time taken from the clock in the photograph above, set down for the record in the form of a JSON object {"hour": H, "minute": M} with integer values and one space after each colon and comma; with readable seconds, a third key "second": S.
{"hour": 4, "minute": 58}
